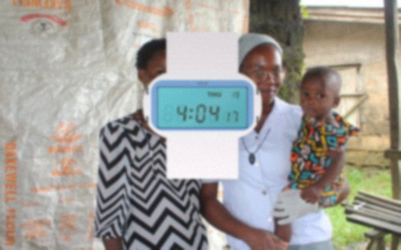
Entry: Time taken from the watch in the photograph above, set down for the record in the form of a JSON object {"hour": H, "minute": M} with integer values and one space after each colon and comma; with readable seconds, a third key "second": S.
{"hour": 4, "minute": 4, "second": 17}
